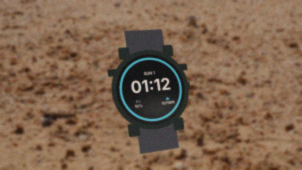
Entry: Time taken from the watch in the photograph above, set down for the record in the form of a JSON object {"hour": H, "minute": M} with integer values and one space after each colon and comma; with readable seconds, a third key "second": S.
{"hour": 1, "minute": 12}
